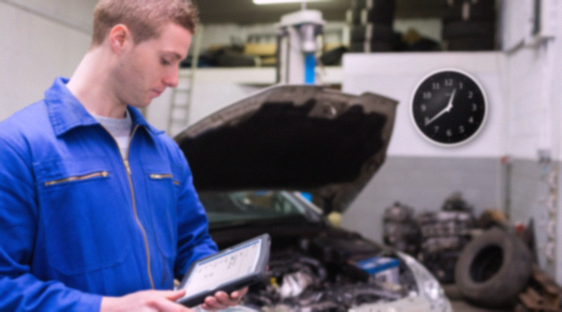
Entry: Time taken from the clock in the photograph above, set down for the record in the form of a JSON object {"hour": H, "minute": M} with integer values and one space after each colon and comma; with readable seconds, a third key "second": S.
{"hour": 12, "minute": 39}
